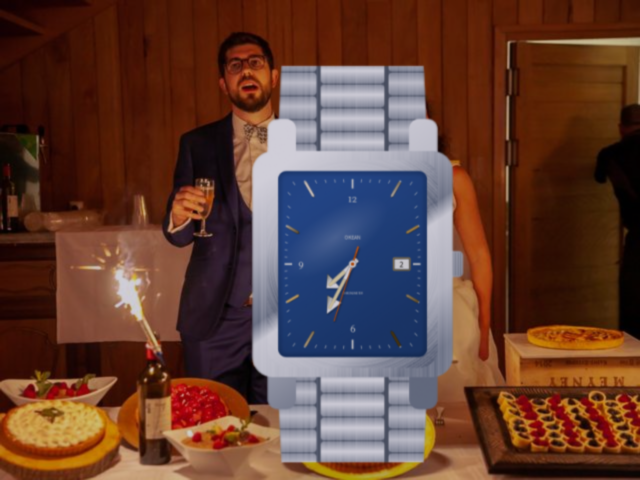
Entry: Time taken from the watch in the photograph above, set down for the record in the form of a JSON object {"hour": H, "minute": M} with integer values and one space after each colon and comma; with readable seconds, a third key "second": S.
{"hour": 7, "minute": 34, "second": 33}
